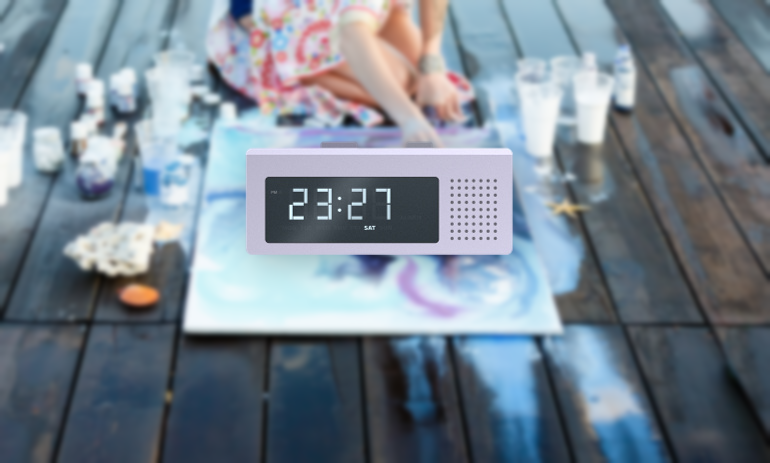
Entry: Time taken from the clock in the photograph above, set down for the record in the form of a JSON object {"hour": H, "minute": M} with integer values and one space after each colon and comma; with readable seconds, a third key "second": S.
{"hour": 23, "minute": 27}
